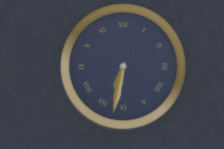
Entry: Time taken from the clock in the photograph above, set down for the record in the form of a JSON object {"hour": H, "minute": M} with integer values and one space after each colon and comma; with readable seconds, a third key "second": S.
{"hour": 6, "minute": 32}
